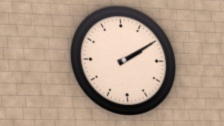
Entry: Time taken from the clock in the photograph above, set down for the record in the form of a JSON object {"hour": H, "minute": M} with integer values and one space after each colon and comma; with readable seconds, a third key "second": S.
{"hour": 2, "minute": 10}
